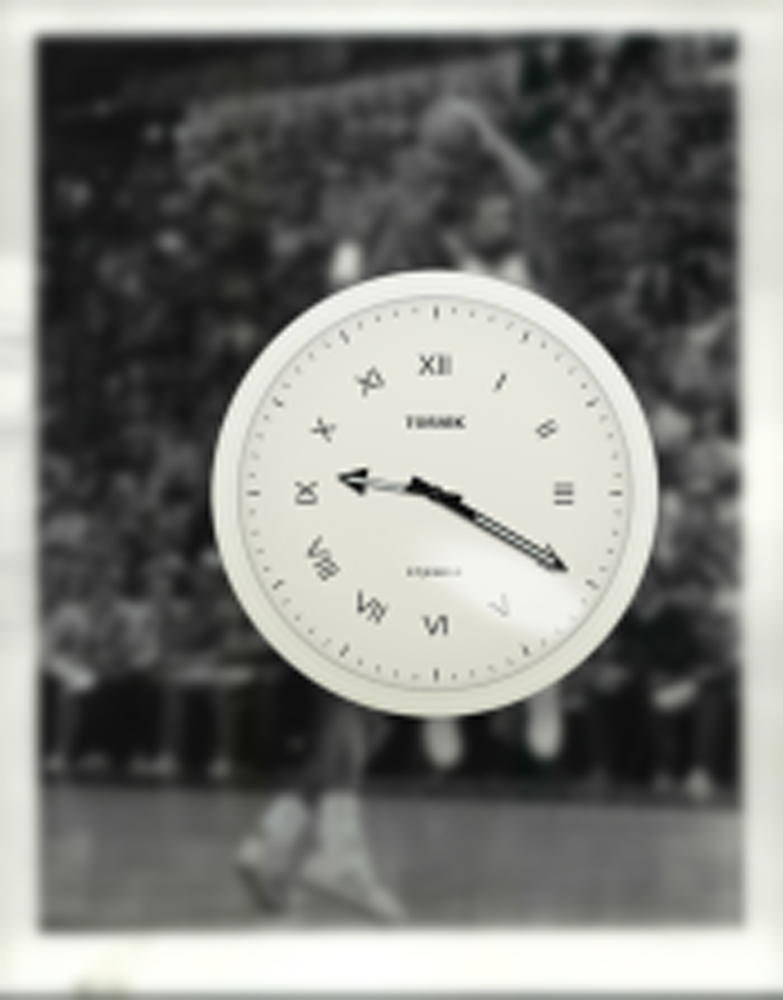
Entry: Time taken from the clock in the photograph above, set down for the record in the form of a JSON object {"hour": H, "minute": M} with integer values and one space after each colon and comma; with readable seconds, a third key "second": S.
{"hour": 9, "minute": 20}
